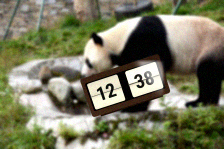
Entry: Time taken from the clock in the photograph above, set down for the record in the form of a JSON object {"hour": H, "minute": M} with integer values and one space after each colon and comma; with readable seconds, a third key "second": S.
{"hour": 12, "minute": 38}
